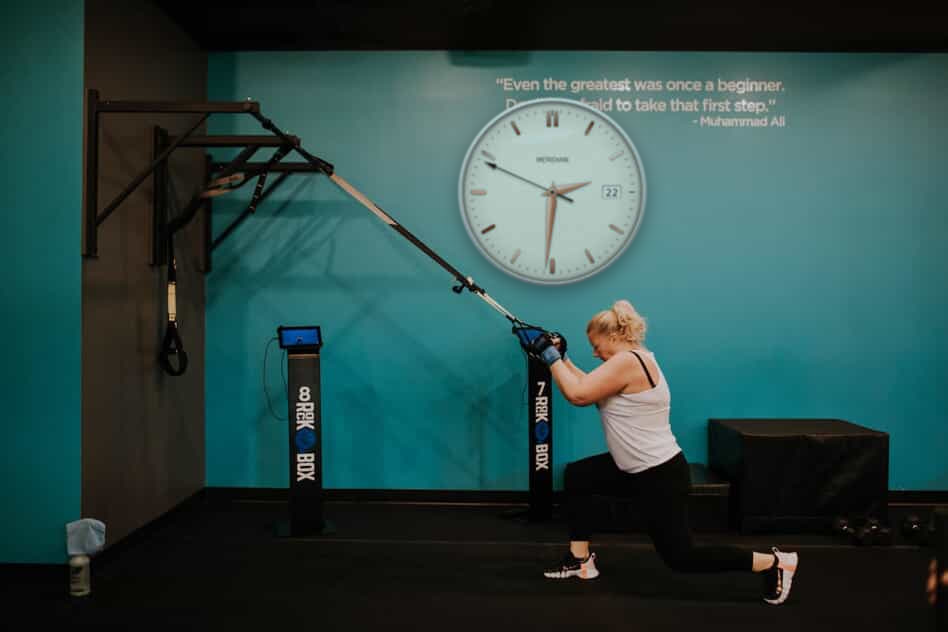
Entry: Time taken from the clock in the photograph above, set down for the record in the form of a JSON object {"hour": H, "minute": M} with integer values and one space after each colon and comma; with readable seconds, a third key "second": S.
{"hour": 2, "minute": 30, "second": 49}
